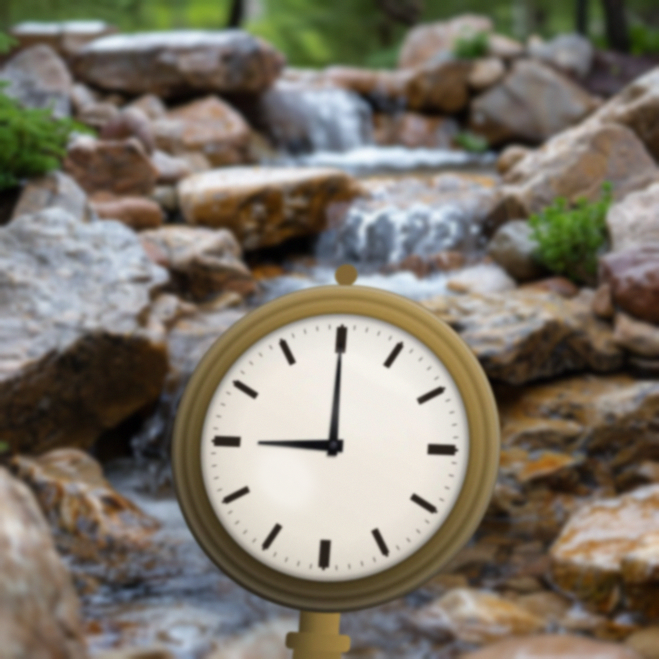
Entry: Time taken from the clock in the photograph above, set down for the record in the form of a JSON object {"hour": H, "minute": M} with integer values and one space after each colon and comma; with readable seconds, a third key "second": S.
{"hour": 9, "minute": 0}
